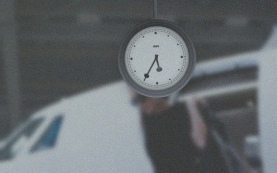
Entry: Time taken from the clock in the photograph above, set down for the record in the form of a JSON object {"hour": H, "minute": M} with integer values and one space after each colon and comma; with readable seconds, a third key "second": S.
{"hour": 5, "minute": 35}
